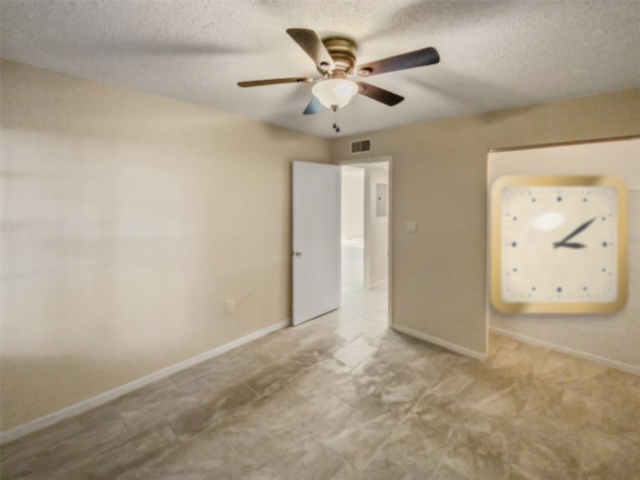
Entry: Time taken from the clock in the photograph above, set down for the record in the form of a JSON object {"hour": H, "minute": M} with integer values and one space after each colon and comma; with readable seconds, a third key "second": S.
{"hour": 3, "minute": 9}
